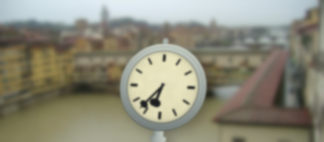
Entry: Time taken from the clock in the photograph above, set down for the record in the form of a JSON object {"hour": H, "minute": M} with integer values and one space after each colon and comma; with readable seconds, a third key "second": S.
{"hour": 6, "minute": 37}
